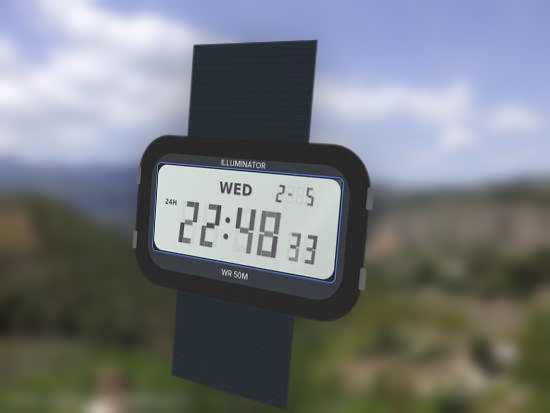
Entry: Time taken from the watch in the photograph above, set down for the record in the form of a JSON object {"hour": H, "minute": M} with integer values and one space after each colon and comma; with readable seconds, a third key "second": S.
{"hour": 22, "minute": 48, "second": 33}
